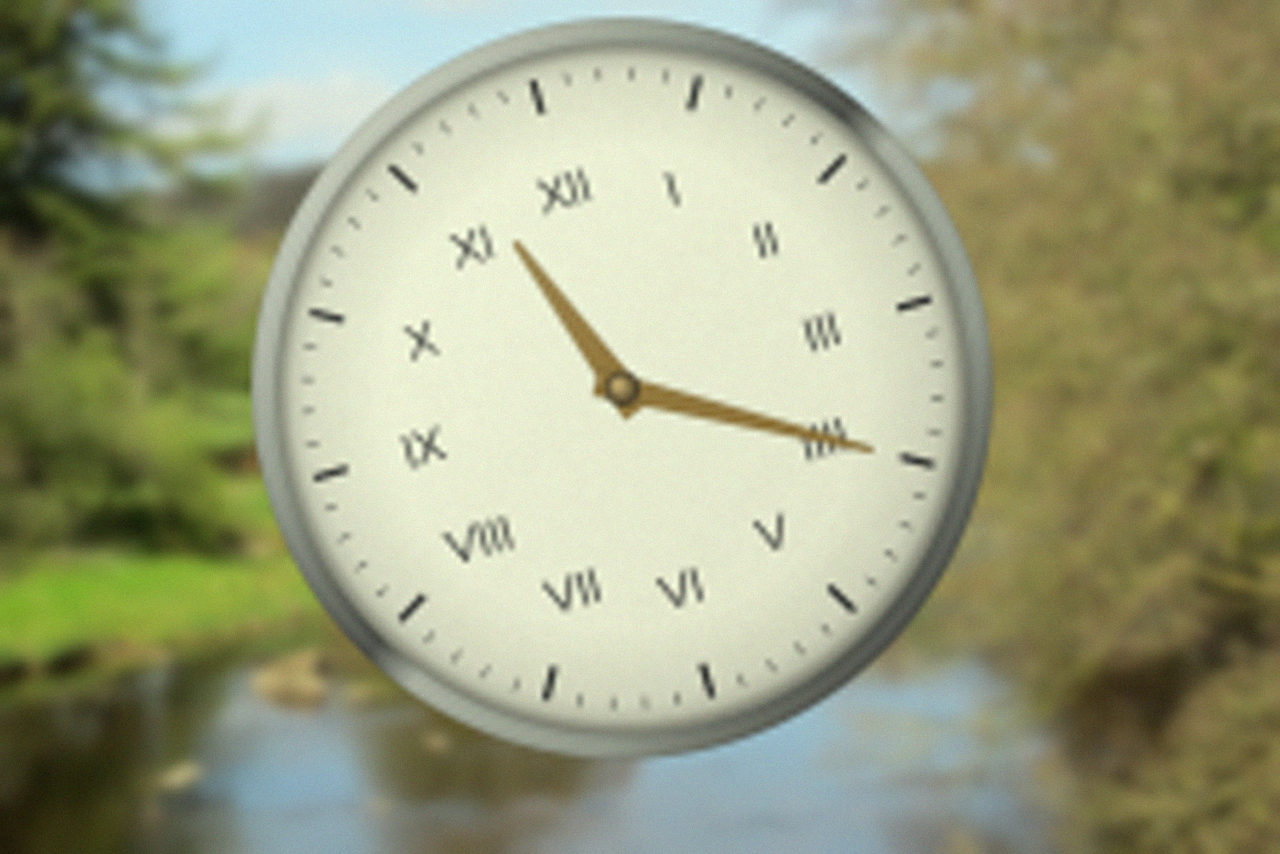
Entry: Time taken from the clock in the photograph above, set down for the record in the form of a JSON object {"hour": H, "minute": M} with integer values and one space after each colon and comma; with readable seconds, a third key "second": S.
{"hour": 11, "minute": 20}
